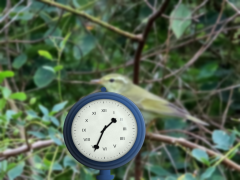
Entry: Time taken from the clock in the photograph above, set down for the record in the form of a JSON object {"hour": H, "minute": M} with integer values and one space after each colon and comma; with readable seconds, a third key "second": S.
{"hour": 1, "minute": 34}
